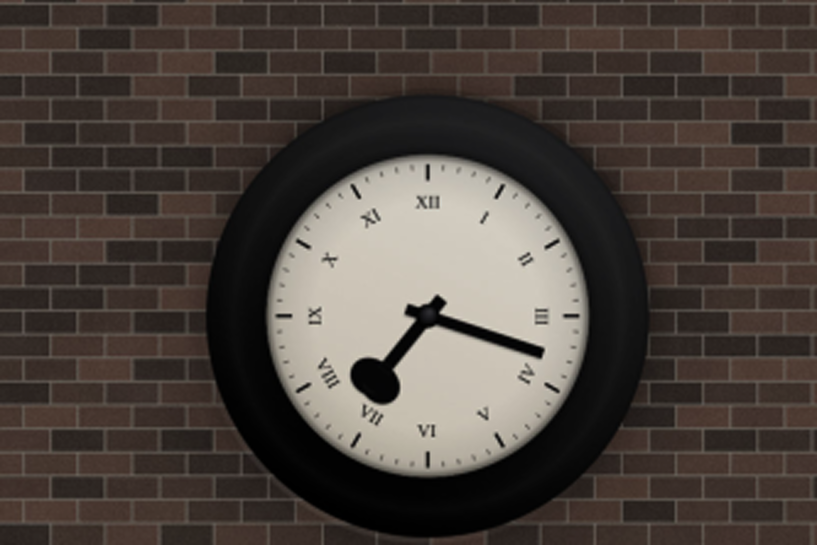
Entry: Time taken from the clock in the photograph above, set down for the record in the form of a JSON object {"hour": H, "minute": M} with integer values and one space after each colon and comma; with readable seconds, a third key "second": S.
{"hour": 7, "minute": 18}
